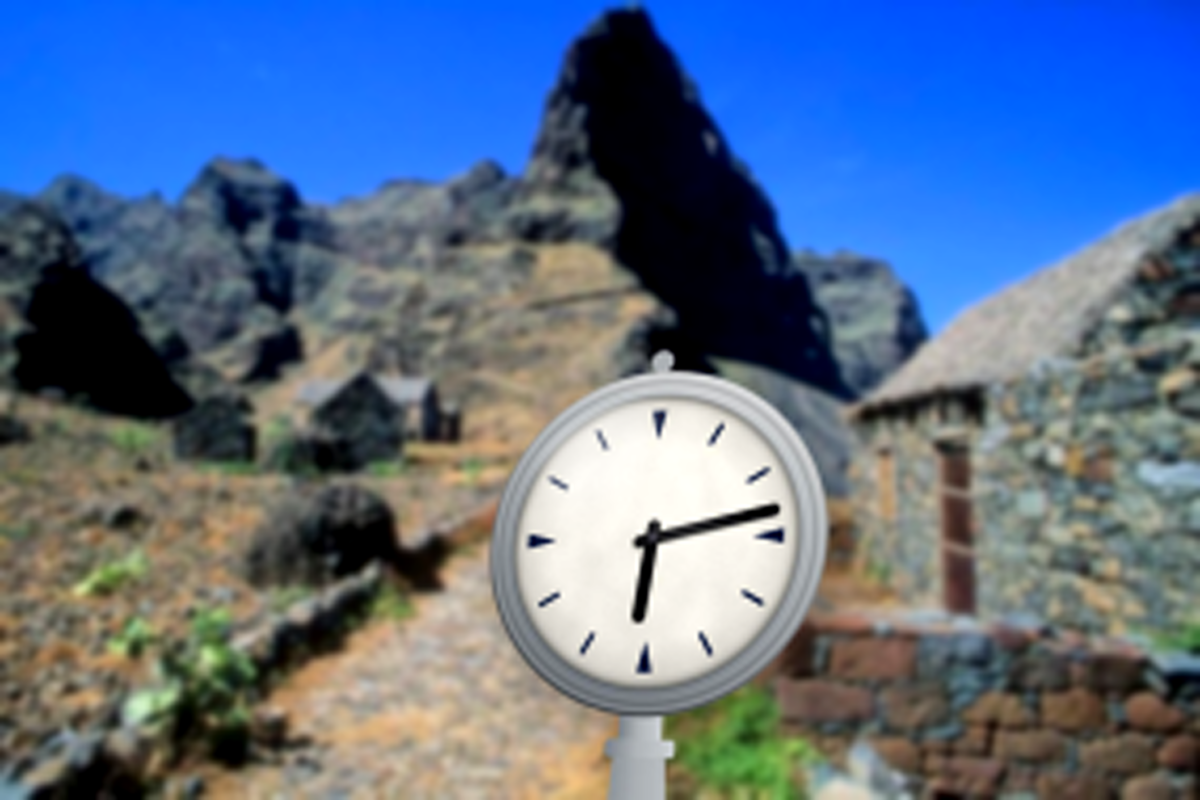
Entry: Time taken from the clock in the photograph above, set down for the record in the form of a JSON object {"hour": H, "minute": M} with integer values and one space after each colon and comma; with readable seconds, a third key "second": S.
{"hour": 6, "minute": 13}
